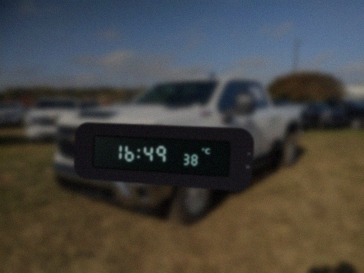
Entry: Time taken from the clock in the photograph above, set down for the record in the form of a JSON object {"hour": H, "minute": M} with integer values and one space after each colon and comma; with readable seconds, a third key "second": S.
{"hour": 16, "minute": 49}
